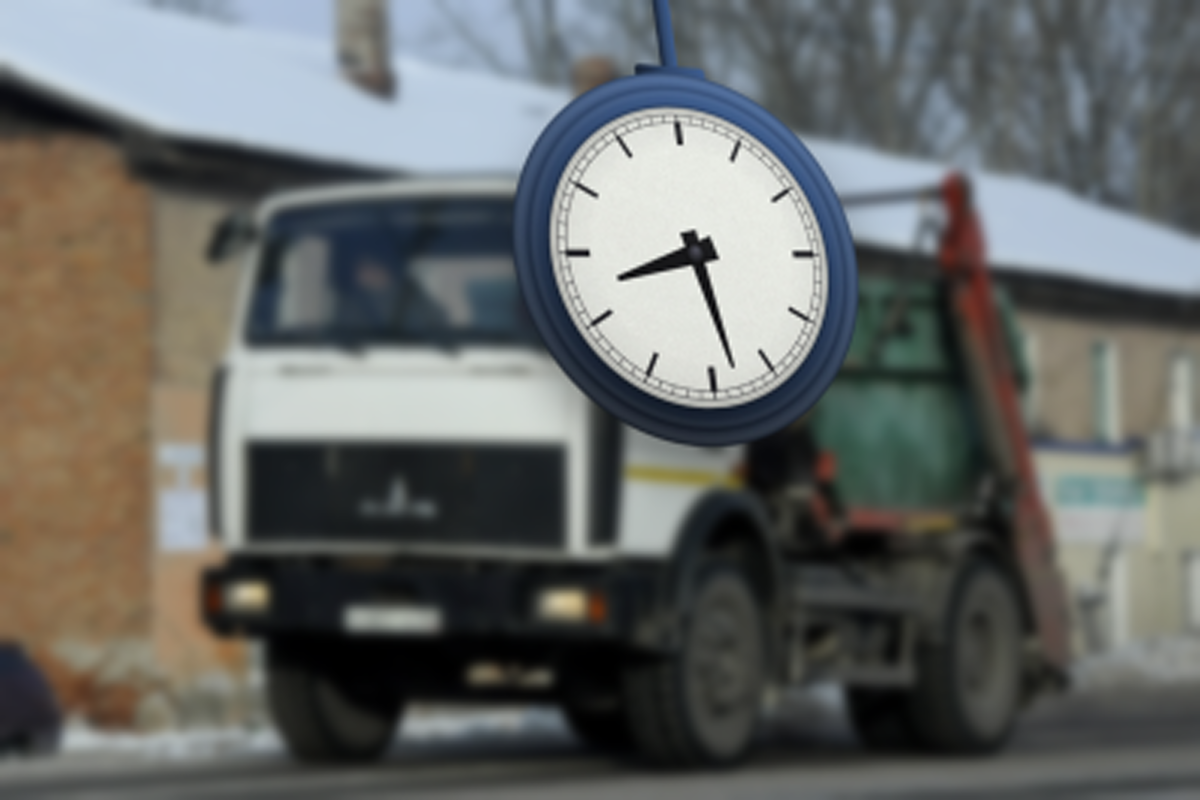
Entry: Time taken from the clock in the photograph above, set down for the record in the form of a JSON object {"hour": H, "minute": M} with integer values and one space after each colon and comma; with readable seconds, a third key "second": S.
{"hour": 8, "minute": 28}
